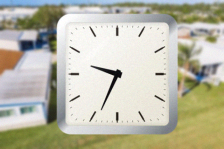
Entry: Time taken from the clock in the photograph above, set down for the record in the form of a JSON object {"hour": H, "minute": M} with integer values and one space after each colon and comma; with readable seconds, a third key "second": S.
{"hour": 9, "minute": 34}
